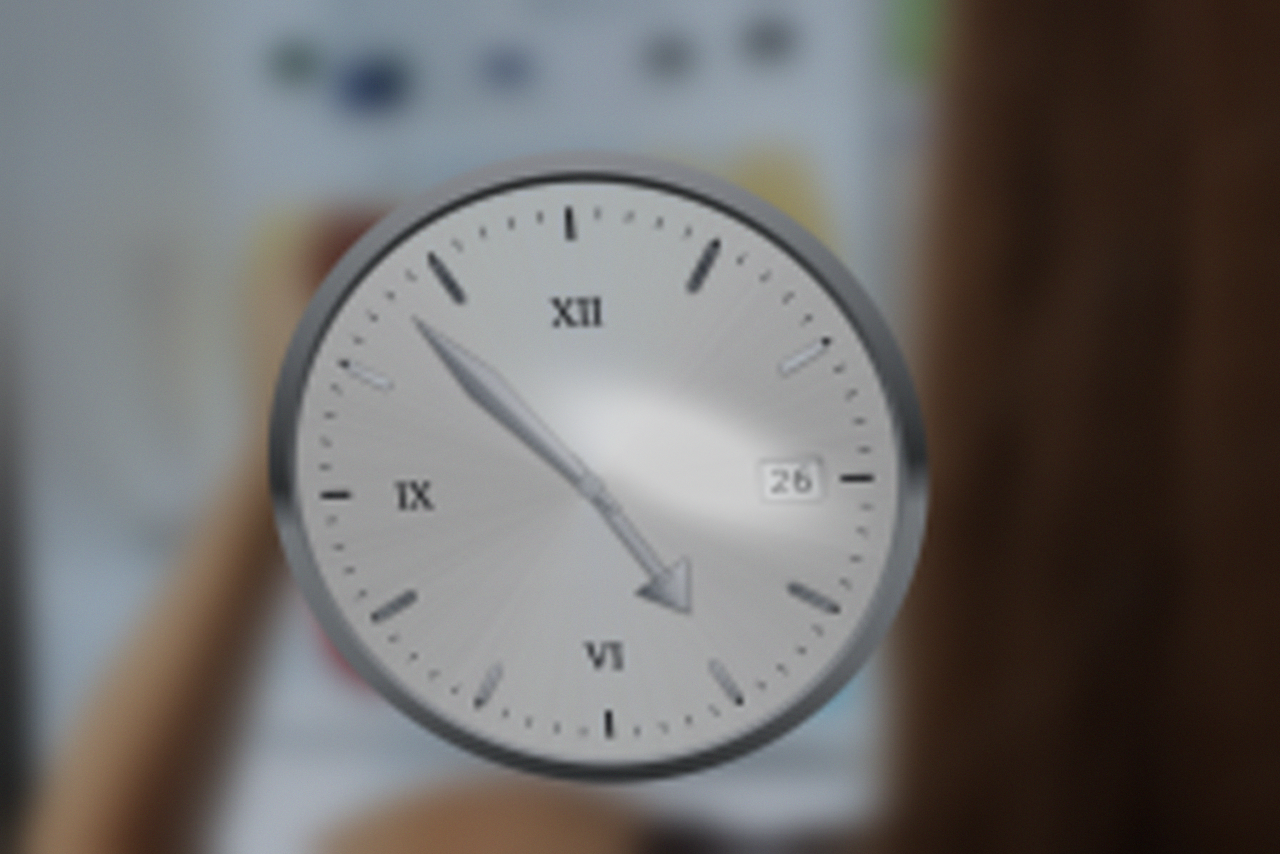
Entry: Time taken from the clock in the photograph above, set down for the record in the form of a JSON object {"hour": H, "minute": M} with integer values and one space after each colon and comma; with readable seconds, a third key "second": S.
{"hour": 4, "minute": 53}
